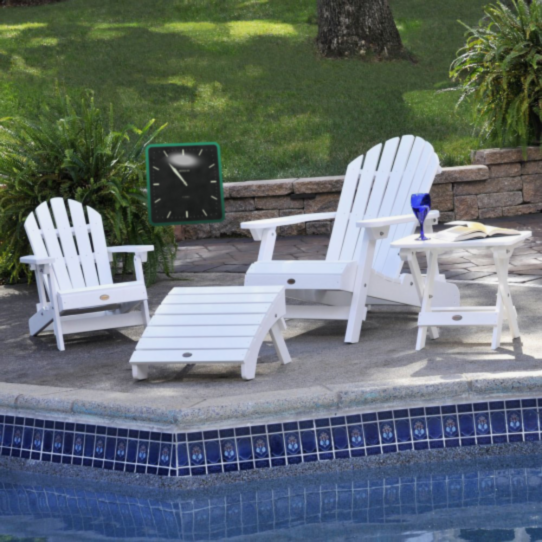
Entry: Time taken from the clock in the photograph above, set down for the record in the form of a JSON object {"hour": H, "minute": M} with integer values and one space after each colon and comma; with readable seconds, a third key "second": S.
{"hour": 10, "minute": 54}
